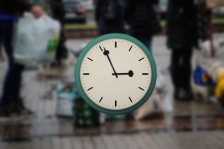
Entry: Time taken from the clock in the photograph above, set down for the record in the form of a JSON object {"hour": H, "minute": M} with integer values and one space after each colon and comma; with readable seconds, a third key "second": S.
{"hour": 2, "minute": 56}
